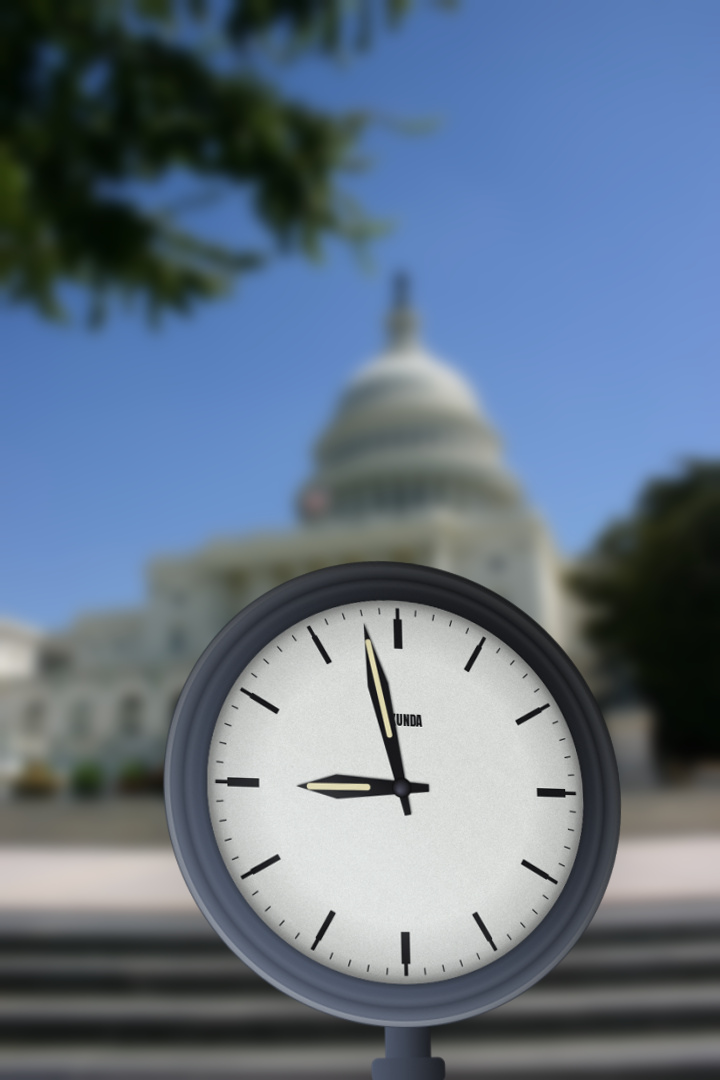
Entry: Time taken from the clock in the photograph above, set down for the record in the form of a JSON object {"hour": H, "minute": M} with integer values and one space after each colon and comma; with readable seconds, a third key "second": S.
{"hour": 8, "minute": 58}
